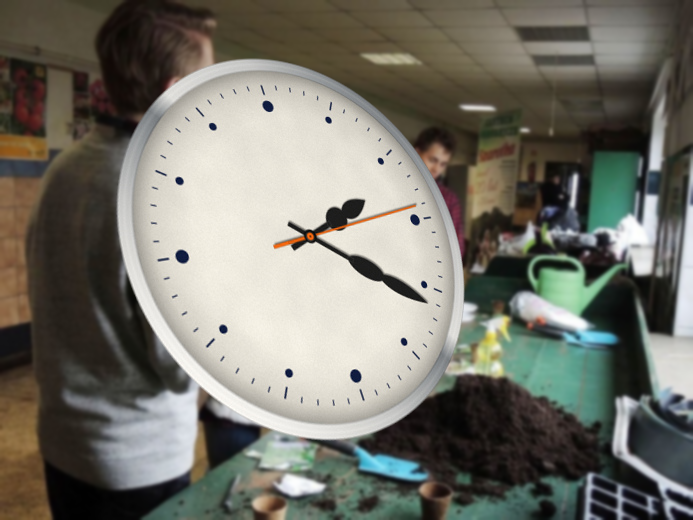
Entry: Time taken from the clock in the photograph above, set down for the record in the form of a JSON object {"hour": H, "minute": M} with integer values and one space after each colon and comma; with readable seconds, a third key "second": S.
{"hour": 2, "minute": 21, "second": 14}
